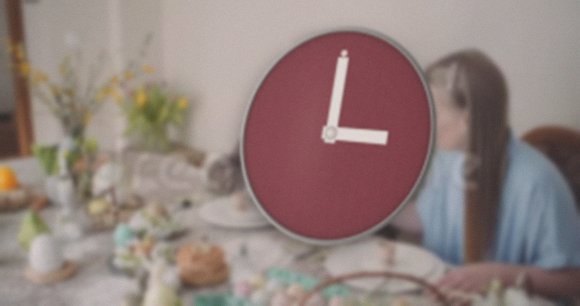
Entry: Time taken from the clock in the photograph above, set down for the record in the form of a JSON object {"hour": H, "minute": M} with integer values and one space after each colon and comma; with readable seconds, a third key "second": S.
{"hour": 3, "minute": 0}
